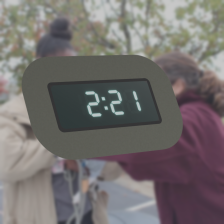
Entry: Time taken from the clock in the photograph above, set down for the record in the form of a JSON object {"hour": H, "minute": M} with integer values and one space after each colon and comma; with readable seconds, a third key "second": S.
{"hour": 2, "minute": 21}
